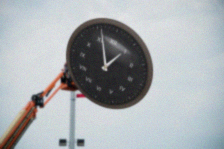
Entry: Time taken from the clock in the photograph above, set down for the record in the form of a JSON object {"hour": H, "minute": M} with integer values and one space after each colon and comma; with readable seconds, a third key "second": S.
{"hour": 12, "minute": 56}
